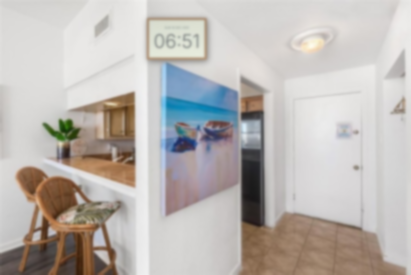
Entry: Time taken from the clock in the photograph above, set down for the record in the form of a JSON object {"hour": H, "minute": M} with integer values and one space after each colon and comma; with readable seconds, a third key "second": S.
{"hour": 6, "minute": 51}
